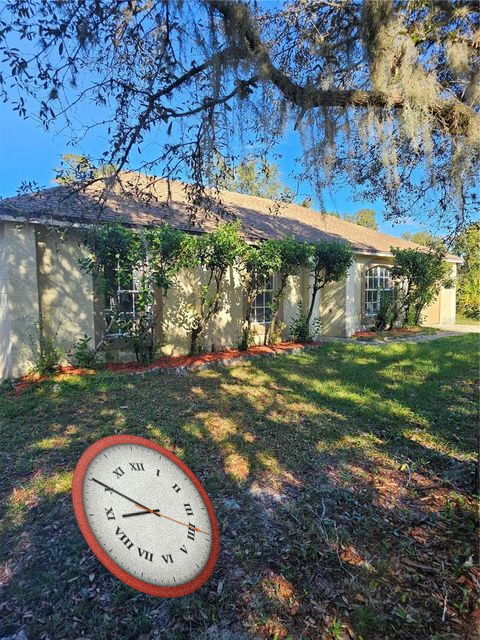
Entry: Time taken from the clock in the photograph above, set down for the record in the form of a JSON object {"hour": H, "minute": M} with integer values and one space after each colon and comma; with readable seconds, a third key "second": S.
{"hour": 8, "minute": 50, "second": 19}
